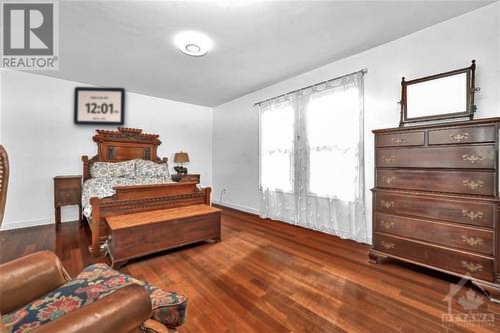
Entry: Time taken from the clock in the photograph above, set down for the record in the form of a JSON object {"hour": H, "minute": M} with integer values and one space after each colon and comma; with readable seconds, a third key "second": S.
{"hour": 12, "minute": 1}
